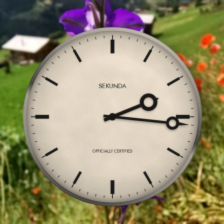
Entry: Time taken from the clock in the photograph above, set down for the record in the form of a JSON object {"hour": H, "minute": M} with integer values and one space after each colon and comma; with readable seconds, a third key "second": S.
{"hour": 2, "minute": 16}
